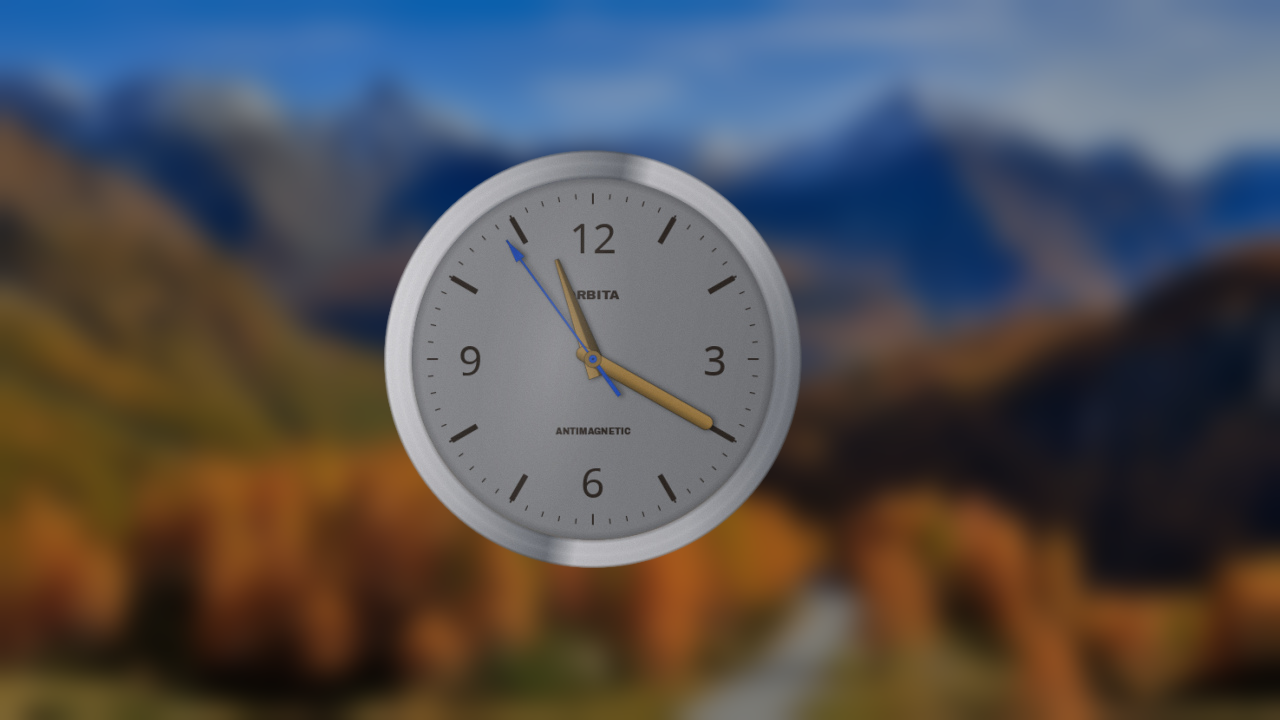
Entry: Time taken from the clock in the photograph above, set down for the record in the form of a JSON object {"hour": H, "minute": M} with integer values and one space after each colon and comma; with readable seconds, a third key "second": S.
{"hour": 11, "minute": 19, "second": 54}
